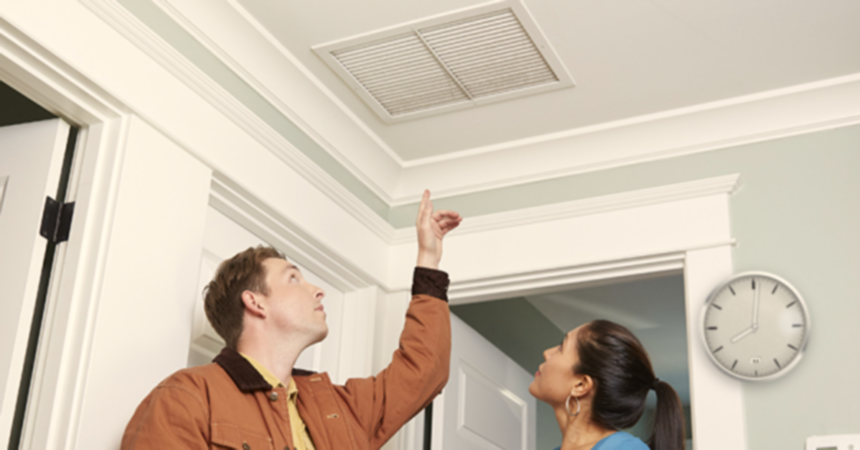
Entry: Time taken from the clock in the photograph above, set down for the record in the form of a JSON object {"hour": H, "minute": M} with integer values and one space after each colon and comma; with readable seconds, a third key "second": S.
{"hour": 8, "minute": 1}
